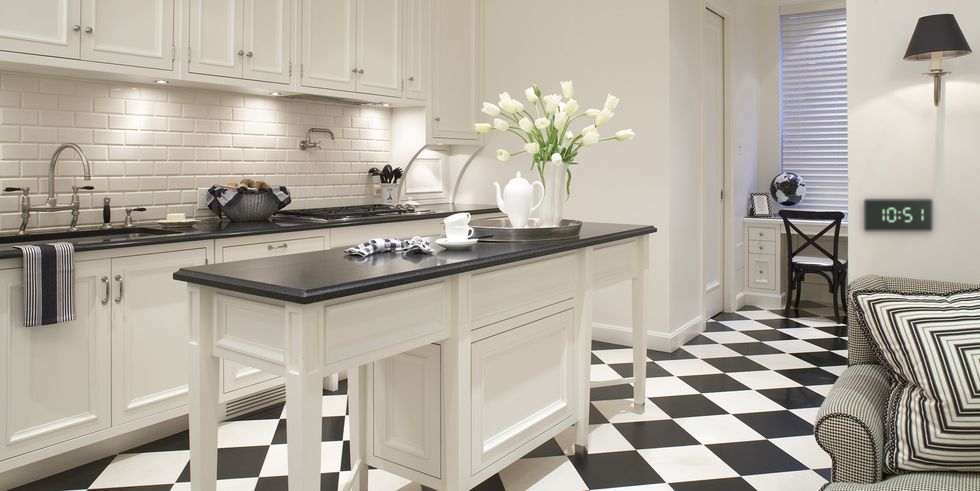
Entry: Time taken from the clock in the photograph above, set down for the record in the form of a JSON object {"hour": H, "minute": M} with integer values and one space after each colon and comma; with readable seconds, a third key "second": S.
{"hour": 10, "minute": 51}
